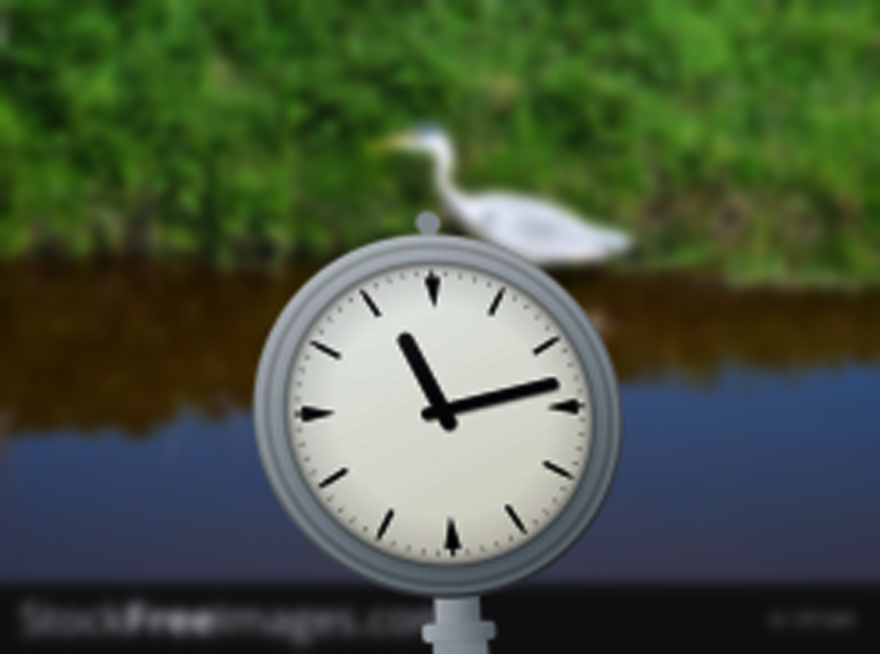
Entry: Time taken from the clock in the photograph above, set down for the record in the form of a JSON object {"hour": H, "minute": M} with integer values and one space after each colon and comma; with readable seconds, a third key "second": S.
{"hour": 11, "minute": 13}
